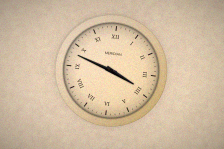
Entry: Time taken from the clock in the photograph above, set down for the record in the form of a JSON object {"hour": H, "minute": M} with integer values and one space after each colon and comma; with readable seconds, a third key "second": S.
{"hour": 3, "minute": 48}
